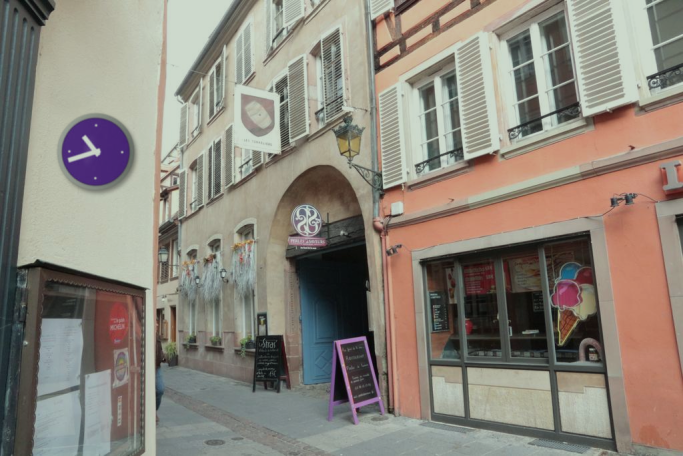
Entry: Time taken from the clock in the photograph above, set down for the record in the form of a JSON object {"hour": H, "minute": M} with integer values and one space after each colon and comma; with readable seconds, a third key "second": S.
{"hour": 10, "minute": 42}
